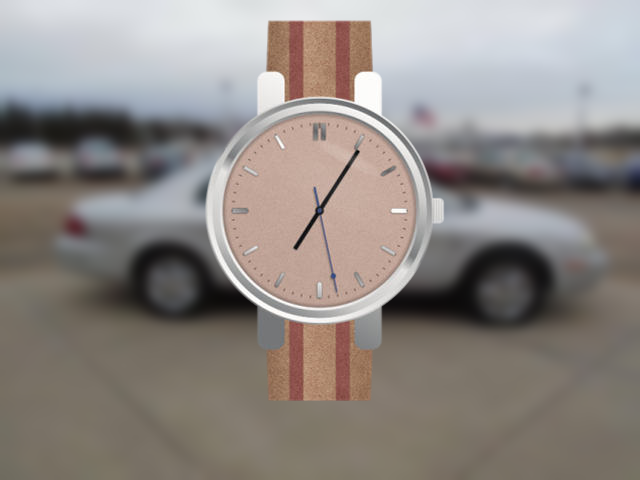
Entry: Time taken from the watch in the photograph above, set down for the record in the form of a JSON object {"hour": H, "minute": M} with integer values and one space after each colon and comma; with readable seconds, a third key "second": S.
{"hour": 7, "minute": 5, "second": 28}
